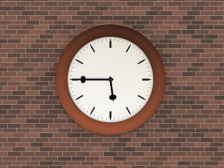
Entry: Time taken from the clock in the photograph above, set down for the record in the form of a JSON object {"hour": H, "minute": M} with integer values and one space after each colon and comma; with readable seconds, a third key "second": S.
{"hour": 5, "minute": 45}
